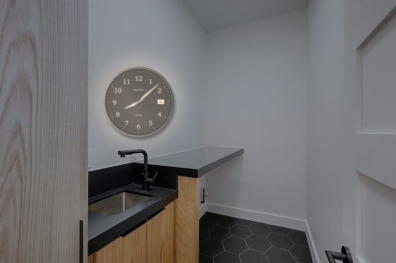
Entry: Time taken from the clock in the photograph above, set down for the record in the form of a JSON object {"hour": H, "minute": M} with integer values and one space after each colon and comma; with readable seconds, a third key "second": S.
{"hour": 8, "minute": 8}
